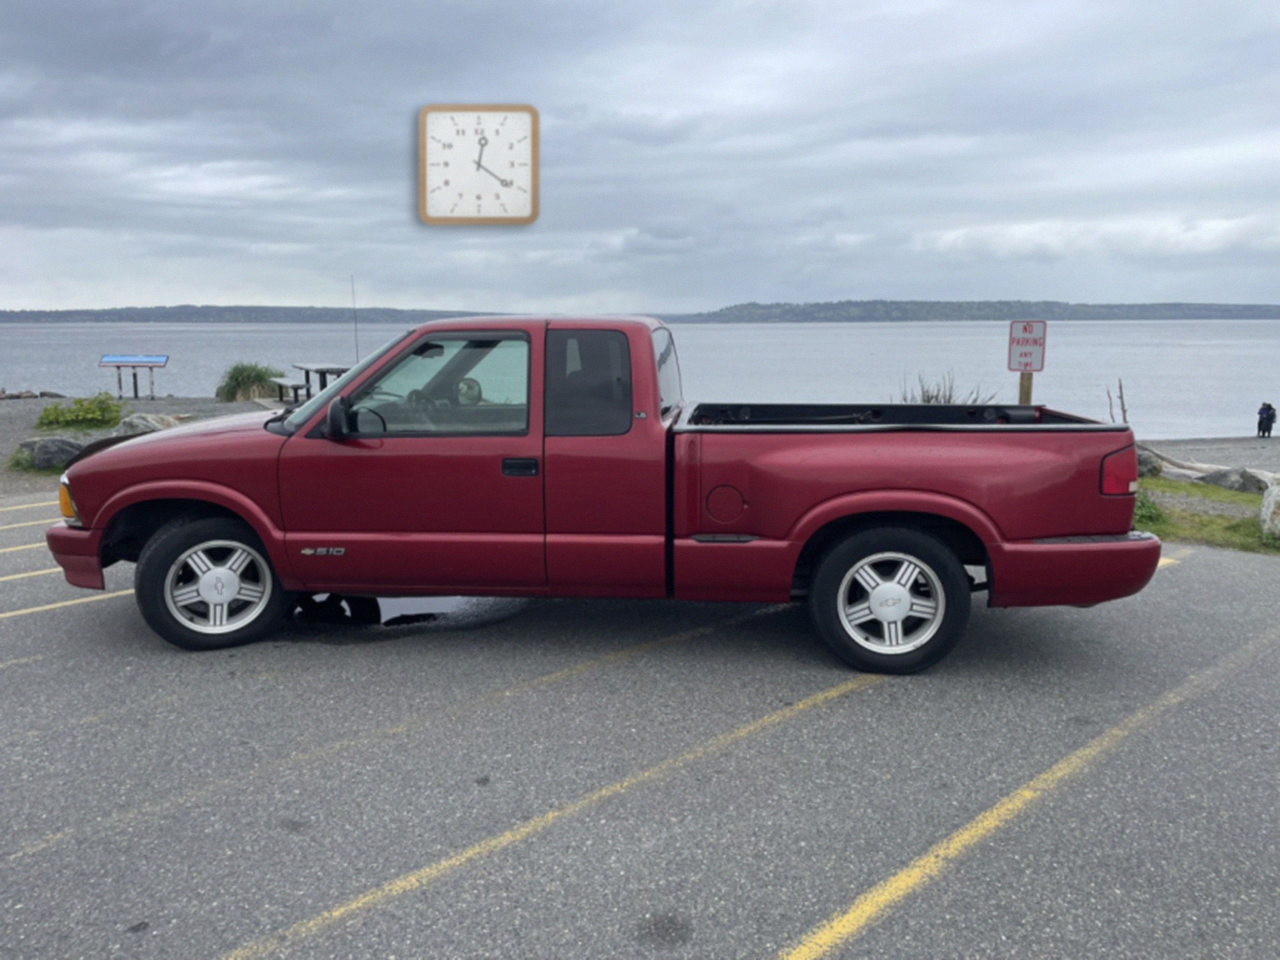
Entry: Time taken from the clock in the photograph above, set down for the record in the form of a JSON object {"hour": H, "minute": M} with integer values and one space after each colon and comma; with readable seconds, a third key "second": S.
{"hour": 12, "minute": 21}
